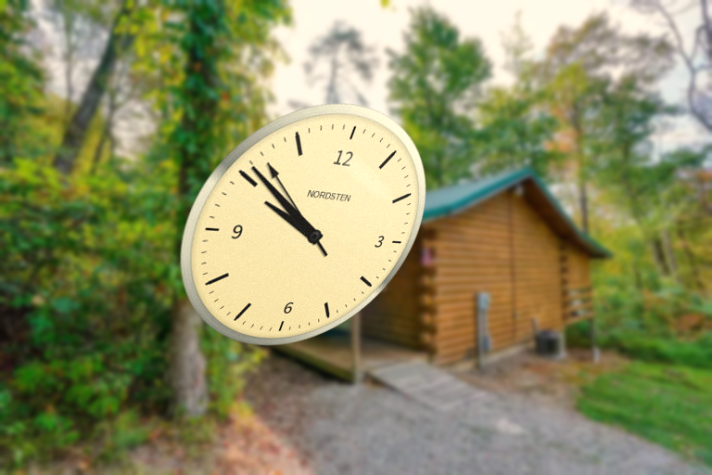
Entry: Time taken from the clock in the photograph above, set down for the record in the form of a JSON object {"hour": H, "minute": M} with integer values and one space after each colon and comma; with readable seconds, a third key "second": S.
{"hour": 9, "minute": 50, "second": 52}
